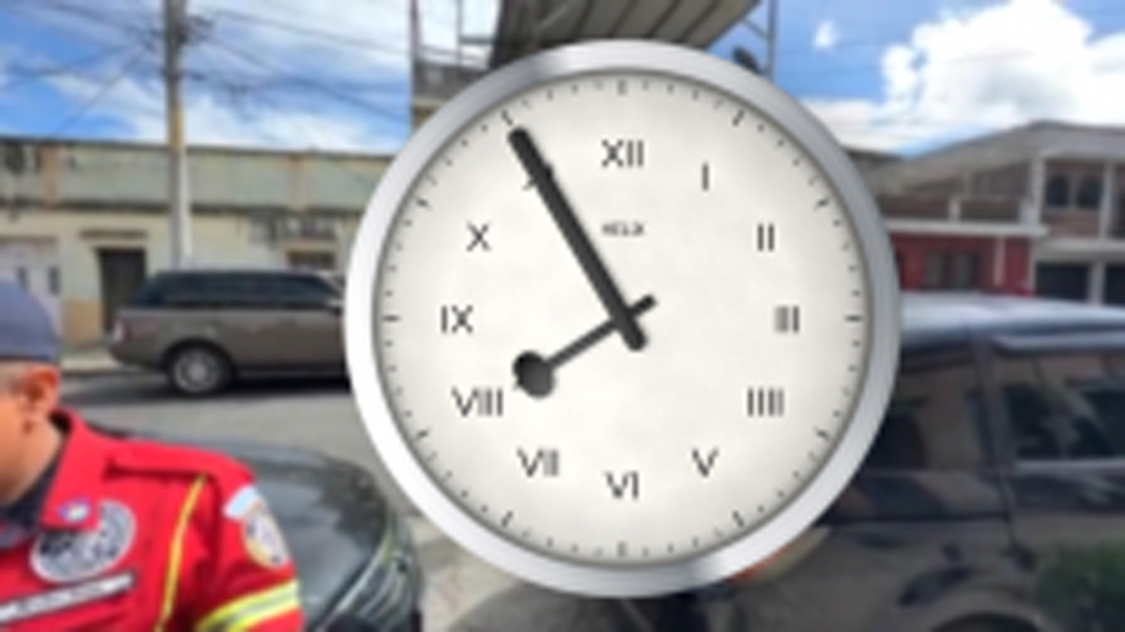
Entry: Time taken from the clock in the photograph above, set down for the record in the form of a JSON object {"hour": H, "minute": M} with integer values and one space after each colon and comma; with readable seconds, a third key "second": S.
{"hour": 7, "minute": 55}
